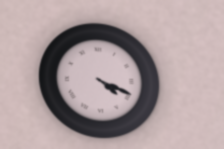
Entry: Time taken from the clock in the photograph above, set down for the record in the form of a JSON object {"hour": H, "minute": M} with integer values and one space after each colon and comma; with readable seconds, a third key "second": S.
{"hour": 4, "minute": 19}
